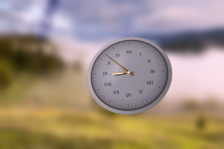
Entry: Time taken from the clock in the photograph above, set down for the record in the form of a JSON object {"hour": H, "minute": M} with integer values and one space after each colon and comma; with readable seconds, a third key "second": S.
{"hour": 8, "minute": 52}
